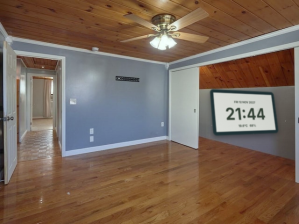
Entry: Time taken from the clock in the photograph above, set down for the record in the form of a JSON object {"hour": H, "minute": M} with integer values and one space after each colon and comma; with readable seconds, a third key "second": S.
{"hour": 21, "minute": 44}
